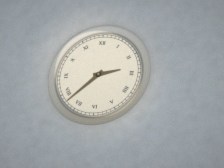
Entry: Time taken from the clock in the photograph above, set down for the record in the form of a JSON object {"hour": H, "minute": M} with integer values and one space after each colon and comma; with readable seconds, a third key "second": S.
{"hour": 2, "minute": 38}
